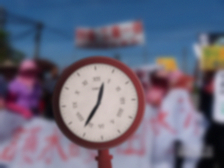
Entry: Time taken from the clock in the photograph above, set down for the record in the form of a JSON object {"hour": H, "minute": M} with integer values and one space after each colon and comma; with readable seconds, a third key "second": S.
{"hour": 12, "minute": 36}
